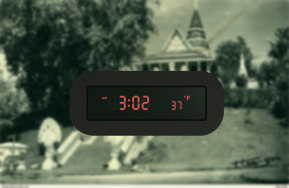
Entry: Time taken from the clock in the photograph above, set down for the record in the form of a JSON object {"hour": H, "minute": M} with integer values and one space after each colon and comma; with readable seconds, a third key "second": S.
{"hour": 3, "minute": 2}
